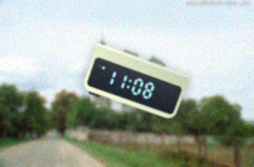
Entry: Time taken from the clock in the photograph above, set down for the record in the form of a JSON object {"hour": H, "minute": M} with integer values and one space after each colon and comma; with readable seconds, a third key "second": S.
{"hour": 11, "minute": 8}
